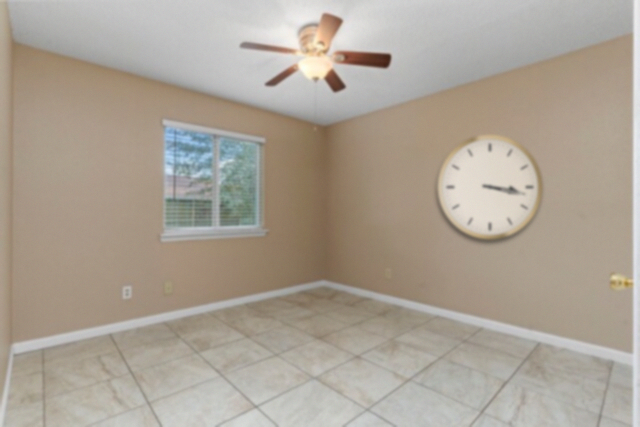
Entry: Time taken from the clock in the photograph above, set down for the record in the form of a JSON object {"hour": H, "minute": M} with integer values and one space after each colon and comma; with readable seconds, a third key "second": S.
{"hour": 3, "minute": 17}
